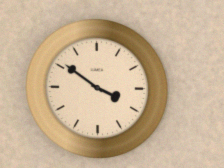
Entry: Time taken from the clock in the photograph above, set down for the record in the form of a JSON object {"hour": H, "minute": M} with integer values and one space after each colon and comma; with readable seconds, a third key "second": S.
{"hour": 3, "minute": 51}
